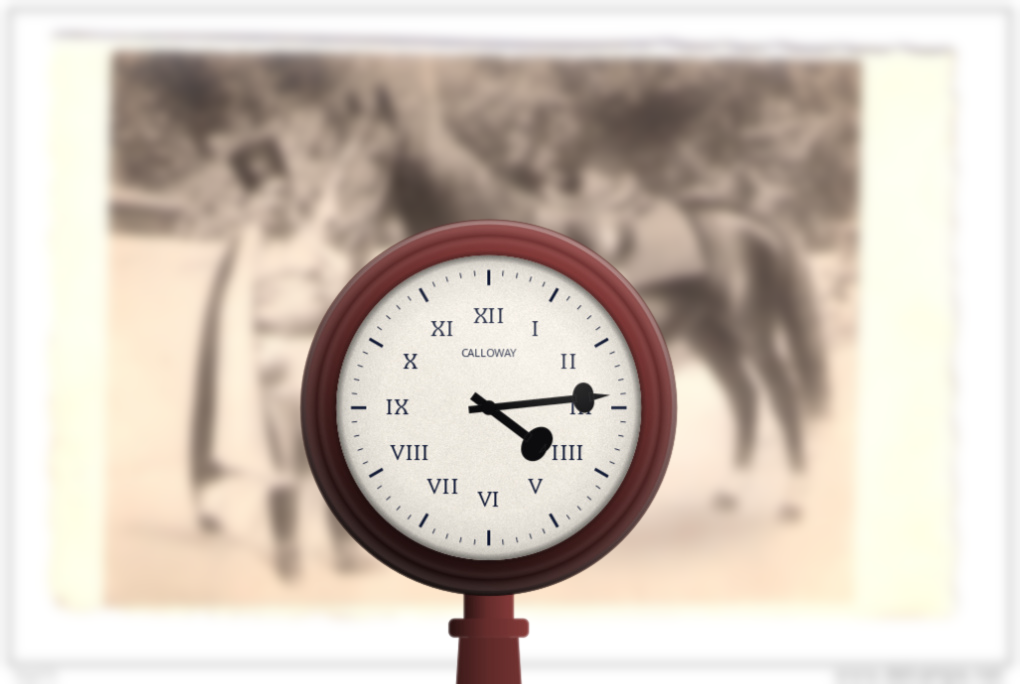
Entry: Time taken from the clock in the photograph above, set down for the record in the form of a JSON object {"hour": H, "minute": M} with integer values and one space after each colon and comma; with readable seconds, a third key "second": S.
{"hour": 4, "minute": 14}
